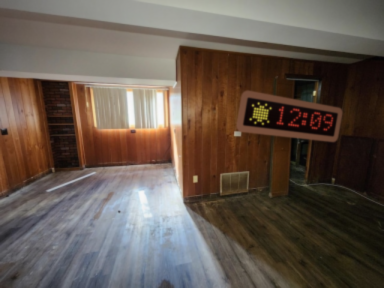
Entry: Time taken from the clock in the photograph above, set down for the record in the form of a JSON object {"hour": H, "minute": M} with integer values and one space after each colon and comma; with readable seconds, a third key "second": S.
{"hour": 12, "minute": 9}
